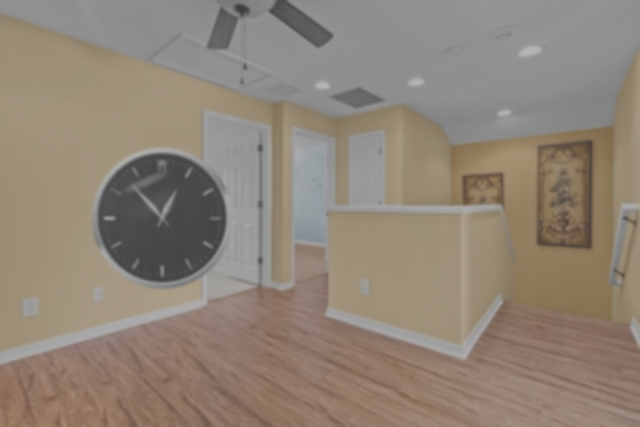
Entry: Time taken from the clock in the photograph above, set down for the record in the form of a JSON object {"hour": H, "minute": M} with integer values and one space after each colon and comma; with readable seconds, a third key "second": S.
{"hour": 12, "minute": 53}
